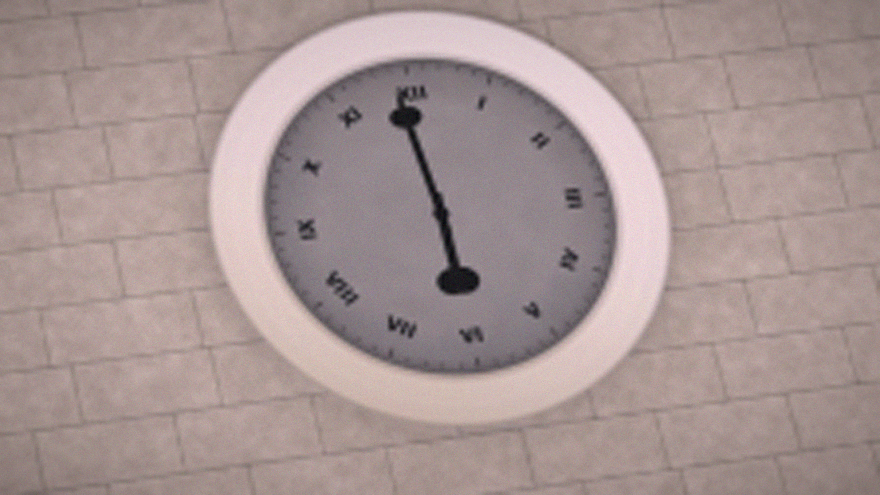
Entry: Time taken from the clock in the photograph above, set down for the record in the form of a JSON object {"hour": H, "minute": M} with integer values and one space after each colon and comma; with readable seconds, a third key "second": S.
{"hour": 5, "minute": 59}
